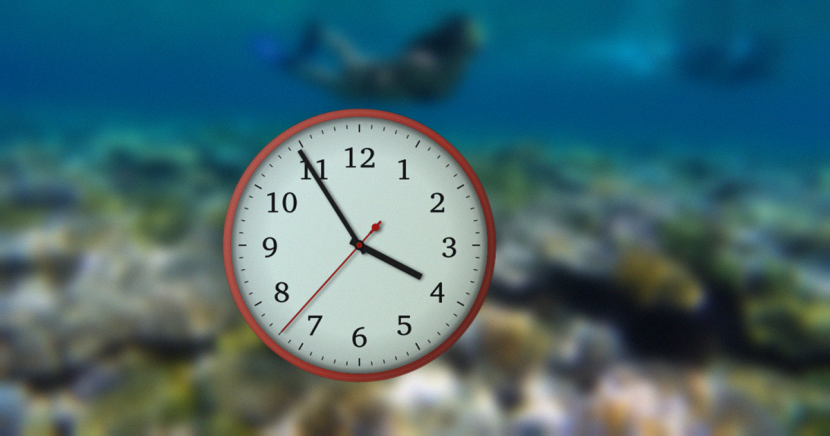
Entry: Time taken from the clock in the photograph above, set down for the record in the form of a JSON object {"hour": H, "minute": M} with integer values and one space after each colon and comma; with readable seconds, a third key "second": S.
{"hour": 3, "minute": 54, "second": 37}
